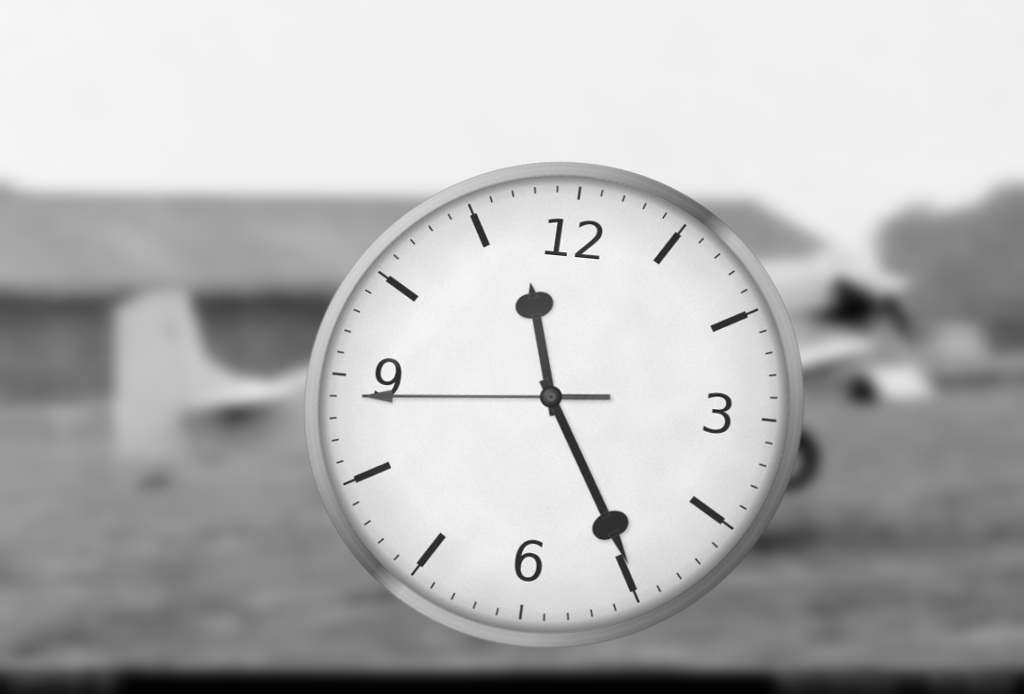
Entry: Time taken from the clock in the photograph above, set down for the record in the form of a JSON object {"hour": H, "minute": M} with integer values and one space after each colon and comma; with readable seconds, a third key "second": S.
{"hour": 11, "minute": 24, "second": 44}
